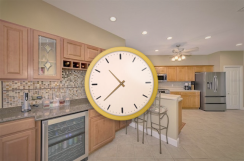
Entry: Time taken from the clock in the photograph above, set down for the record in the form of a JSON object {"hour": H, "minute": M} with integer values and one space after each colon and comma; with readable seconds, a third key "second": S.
{"hour": 10, "minute": 38}
